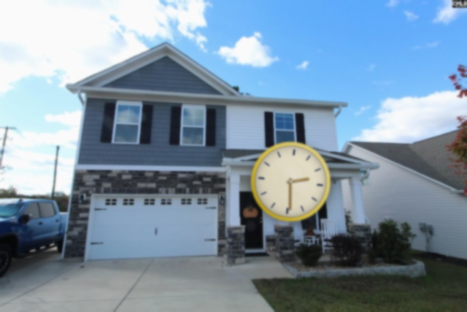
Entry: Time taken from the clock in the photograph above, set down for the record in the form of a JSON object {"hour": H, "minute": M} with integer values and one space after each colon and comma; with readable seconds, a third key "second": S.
{"hour": 2, "minute": 29}
